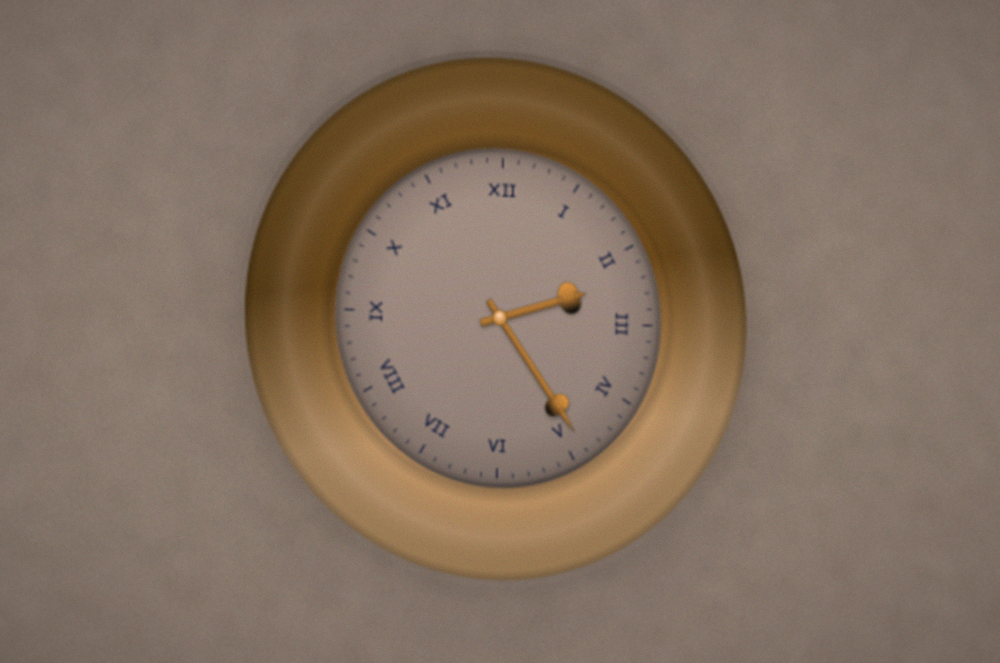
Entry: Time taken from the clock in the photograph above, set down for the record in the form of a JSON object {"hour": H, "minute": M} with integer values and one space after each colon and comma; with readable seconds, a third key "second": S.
{"hour": 2, "minute": 24}
